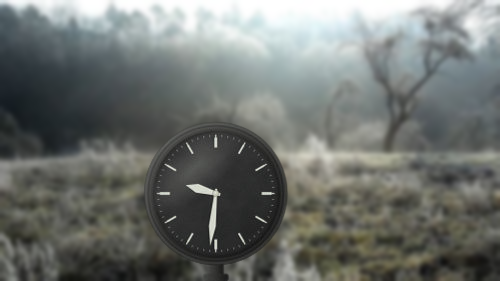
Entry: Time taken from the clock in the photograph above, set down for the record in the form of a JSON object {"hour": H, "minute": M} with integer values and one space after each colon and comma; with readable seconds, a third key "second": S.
{"hour": 9, "minute": 31}
